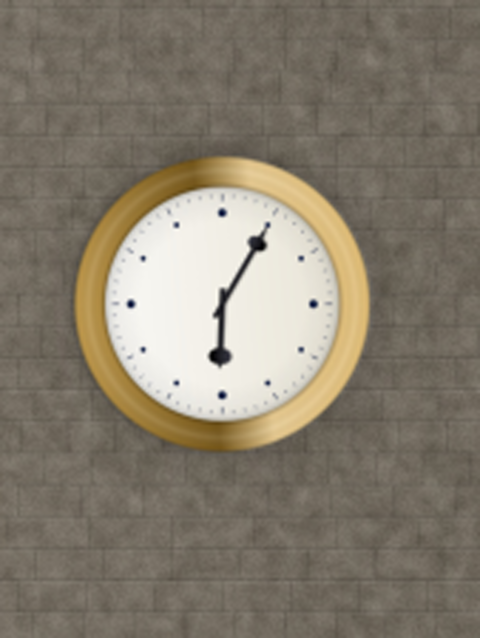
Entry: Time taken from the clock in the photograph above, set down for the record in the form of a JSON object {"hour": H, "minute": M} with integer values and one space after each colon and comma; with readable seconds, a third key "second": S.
{"hour": 6, "minute": 5}
